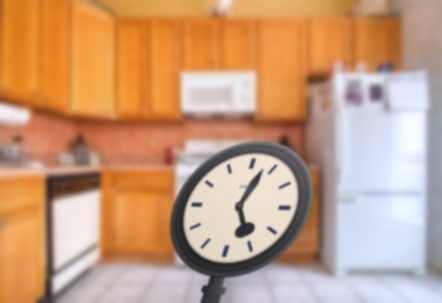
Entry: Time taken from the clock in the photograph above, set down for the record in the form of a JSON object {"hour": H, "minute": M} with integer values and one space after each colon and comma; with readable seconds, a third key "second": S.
{"hour": 5, "minute": 3}
